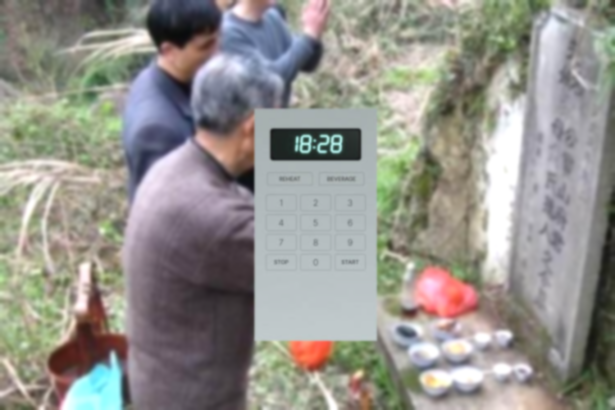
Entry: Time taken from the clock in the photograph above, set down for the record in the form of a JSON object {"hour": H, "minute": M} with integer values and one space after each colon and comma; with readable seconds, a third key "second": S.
{"hour": 18, "minute": 28}
